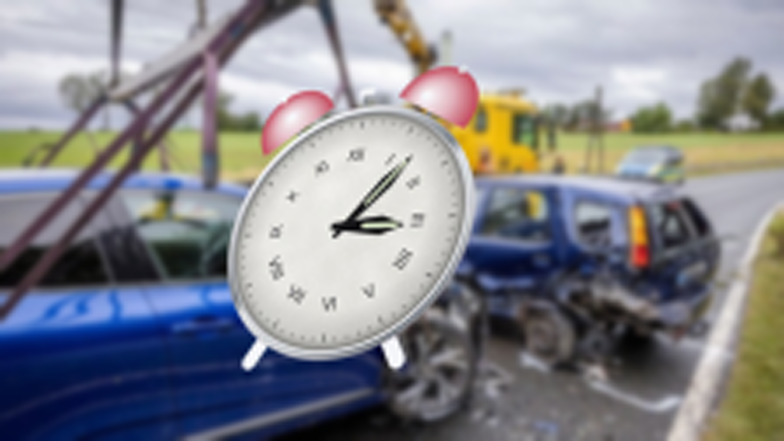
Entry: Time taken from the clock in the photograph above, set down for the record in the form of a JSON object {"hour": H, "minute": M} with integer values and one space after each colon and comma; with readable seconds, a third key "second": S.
{"hour": 3, "minute": 7}
